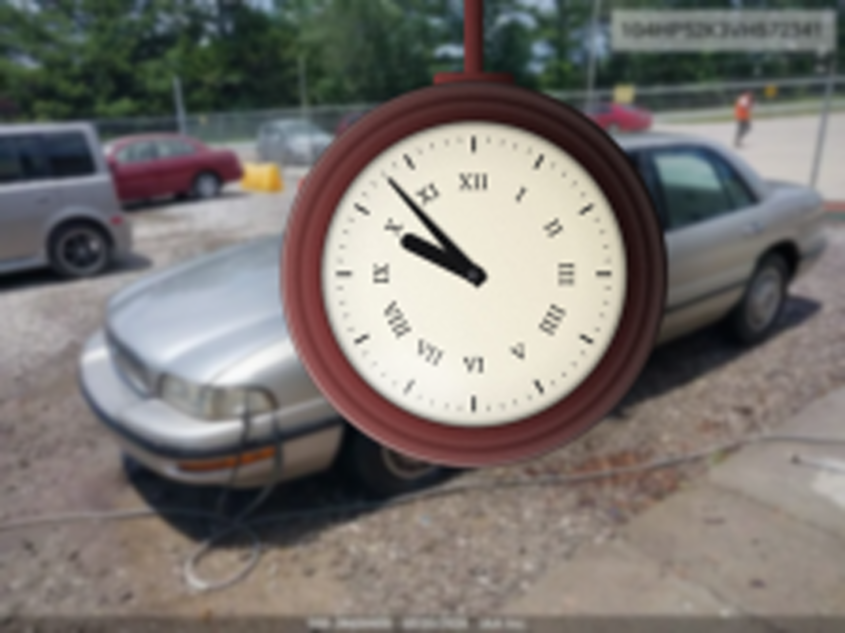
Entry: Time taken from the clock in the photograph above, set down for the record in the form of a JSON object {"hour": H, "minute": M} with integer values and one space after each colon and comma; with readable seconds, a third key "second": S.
{"hour": 9, "minute": 53}
